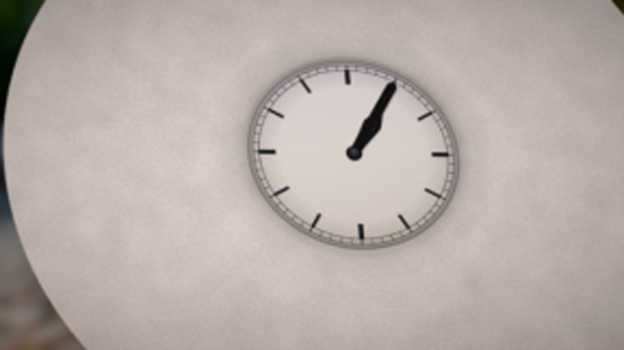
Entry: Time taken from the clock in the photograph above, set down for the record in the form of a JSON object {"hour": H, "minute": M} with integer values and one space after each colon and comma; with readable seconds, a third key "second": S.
{"hour": 1, "minute": 5}
